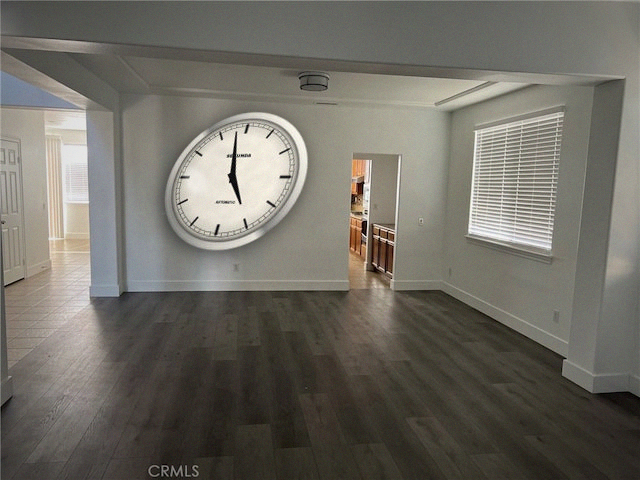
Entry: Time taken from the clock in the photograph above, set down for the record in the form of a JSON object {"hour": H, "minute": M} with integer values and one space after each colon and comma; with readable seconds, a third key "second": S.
{"hour": 4, "minute": 58}
